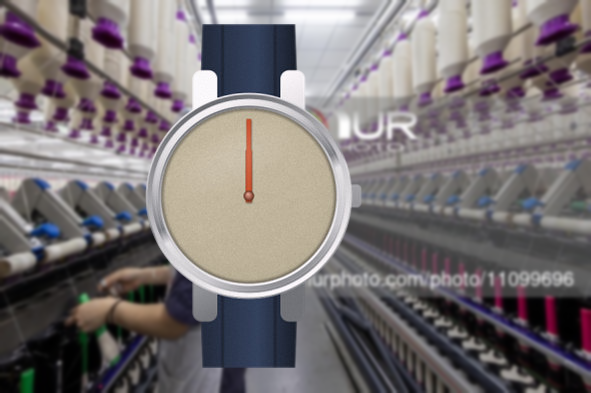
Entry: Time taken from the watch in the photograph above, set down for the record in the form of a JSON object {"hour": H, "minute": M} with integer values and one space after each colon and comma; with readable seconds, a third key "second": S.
{"hour": 12, "minute": 0}
